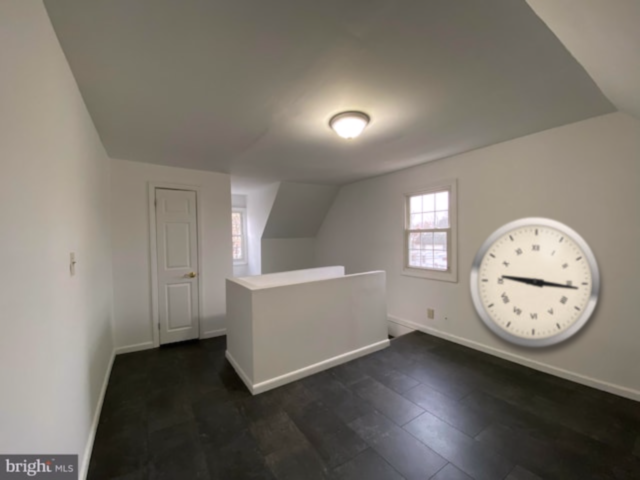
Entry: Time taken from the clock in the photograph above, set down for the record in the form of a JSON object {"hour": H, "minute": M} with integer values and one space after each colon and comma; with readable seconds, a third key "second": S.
{"hour": 9, "minute": 16}
